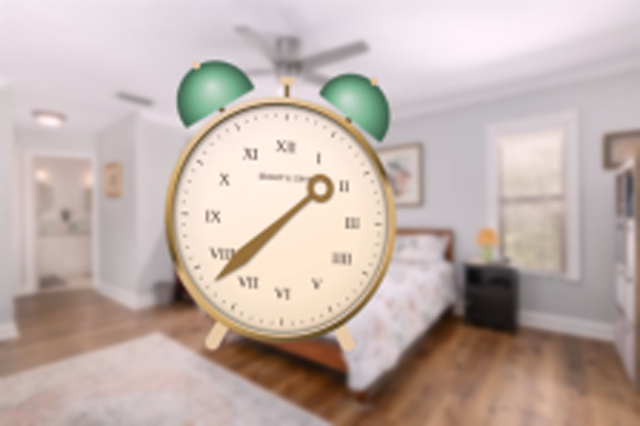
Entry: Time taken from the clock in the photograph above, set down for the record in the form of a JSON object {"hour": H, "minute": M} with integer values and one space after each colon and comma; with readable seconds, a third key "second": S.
{"hour": 1, "minute": 38}
